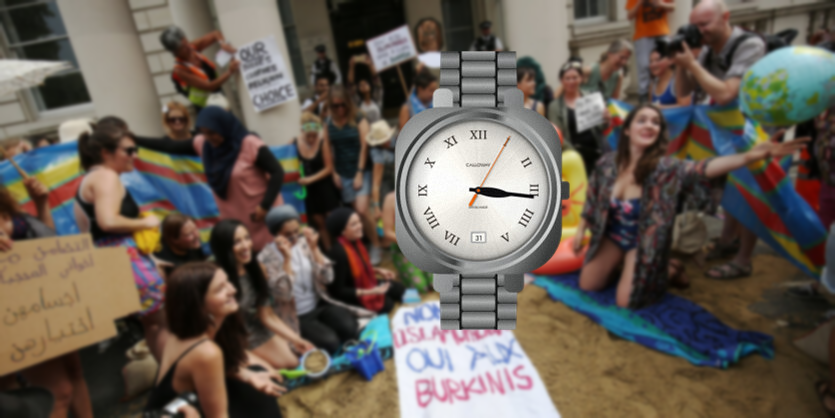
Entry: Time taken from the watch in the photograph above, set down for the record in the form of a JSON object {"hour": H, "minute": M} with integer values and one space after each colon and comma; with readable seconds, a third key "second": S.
{"hour": 3, "minute": 16, "second": 5}
